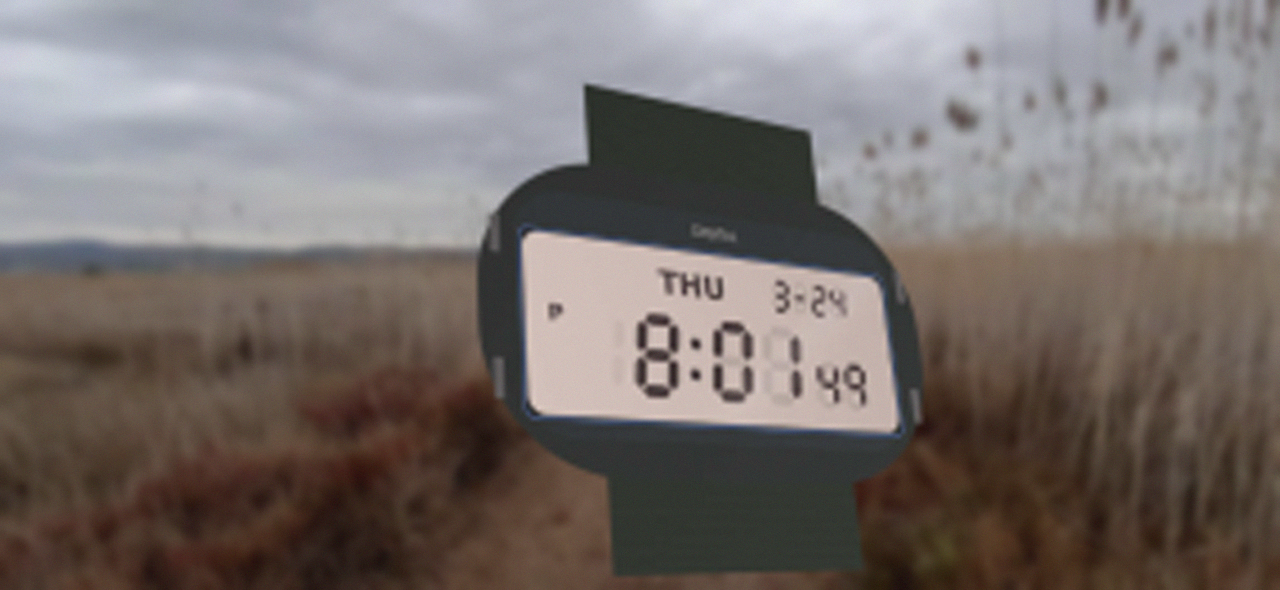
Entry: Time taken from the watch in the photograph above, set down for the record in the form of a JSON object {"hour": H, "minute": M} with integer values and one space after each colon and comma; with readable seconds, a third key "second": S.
{"hour": 8, "minute": 1, "second": 49}
